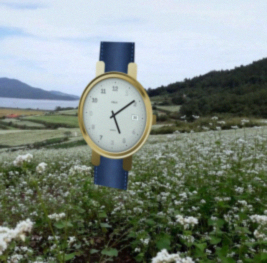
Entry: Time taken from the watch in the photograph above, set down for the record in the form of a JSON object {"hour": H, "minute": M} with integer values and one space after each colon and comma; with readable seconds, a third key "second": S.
{"hour": 5, "minute": 9}
